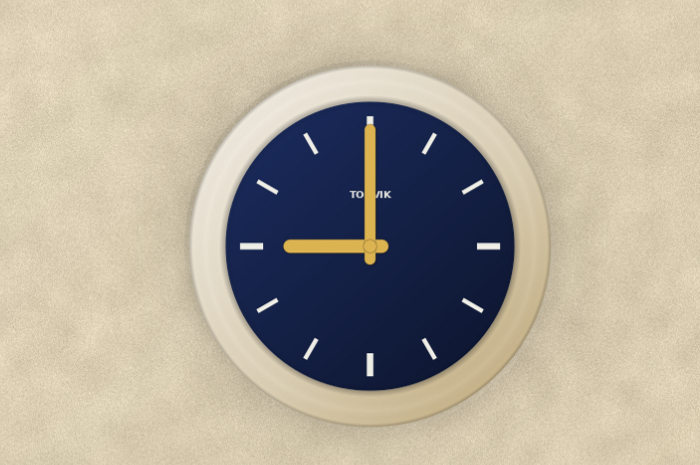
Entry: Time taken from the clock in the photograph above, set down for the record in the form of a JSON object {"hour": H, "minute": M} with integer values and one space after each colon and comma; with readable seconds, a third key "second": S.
{"hour": 9, "minute": 0}
